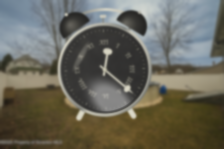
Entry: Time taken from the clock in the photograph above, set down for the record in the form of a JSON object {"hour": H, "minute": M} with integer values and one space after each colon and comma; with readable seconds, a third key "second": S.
{"hour": 12, "minute": 22}
